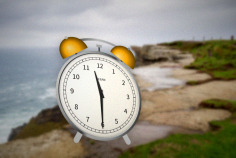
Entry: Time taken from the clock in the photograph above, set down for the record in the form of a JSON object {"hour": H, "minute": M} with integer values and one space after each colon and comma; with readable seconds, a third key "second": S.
{"hour": 11, "minute": 30}
